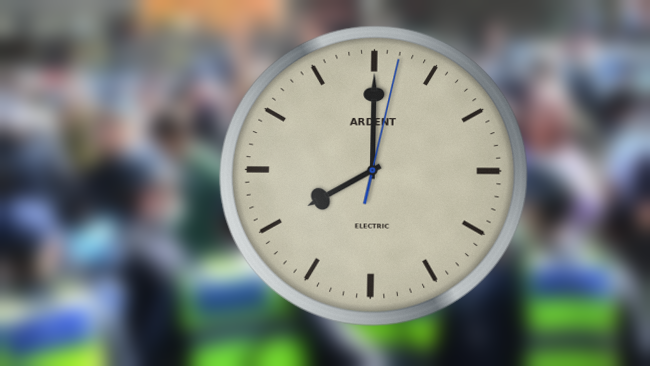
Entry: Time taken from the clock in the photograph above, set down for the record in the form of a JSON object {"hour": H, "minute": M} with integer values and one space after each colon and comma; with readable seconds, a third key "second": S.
{"hour": 8, "minute": 0, "second": 2}
